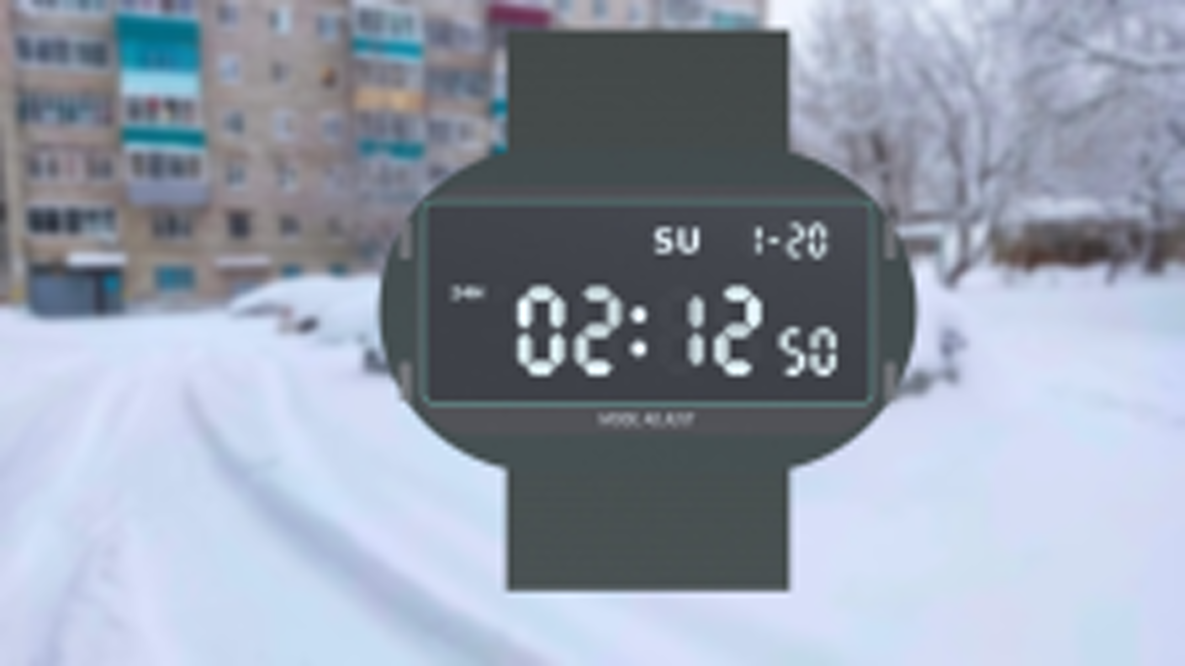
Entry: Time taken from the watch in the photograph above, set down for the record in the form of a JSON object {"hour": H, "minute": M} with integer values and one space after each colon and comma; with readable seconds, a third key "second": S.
{"hour": 2, "minute": 12, "second": 50}
